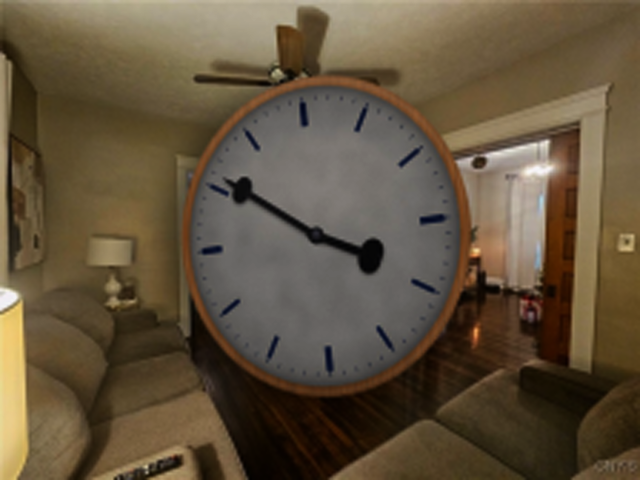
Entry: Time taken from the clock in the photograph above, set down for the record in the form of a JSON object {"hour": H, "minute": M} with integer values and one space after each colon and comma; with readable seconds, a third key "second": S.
{"hour": 3, "minute": 51}
